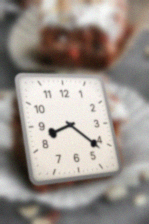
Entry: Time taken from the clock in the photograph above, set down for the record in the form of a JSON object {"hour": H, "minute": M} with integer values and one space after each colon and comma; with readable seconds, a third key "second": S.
{"hour": 8, "minute": 22}
